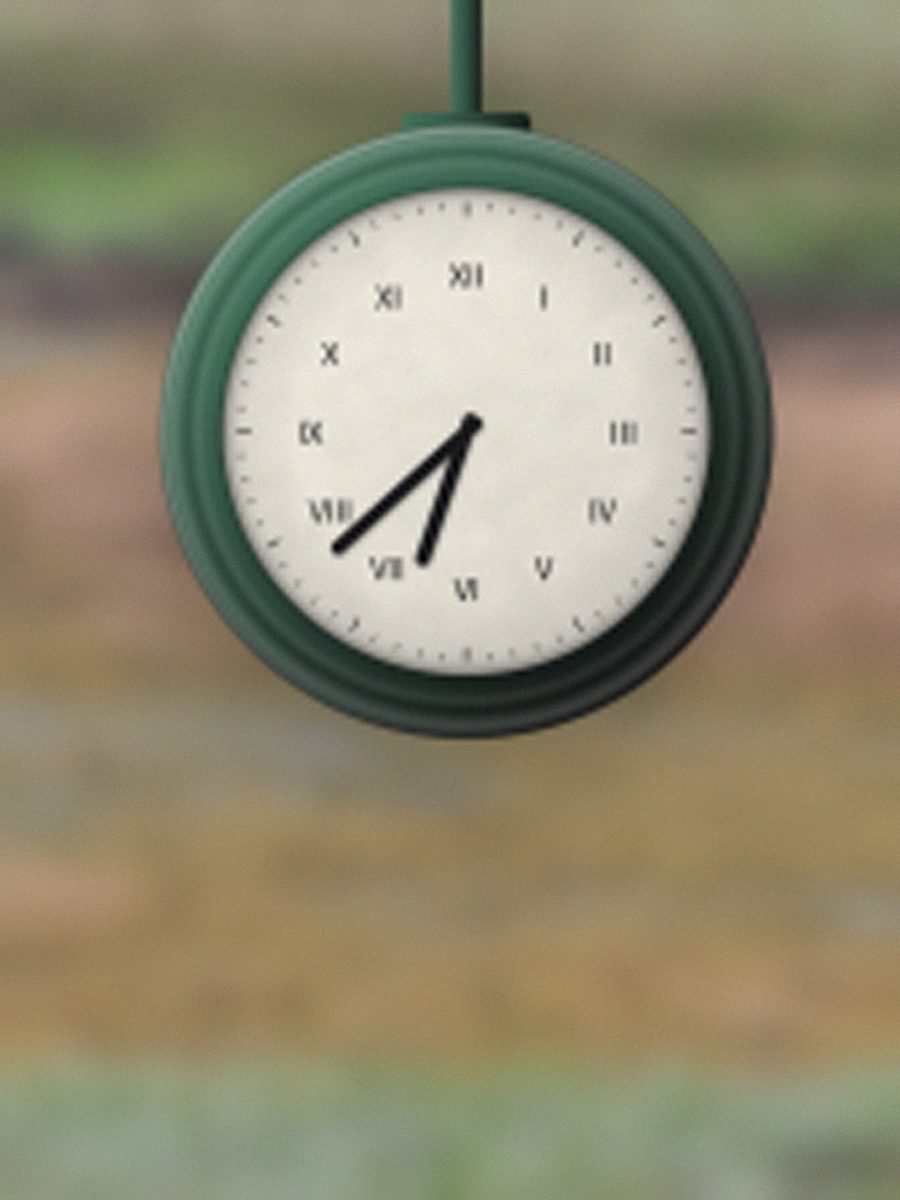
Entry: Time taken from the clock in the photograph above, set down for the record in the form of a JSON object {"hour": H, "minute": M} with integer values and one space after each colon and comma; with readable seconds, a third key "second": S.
{"hour": 6, "minute": 38}
